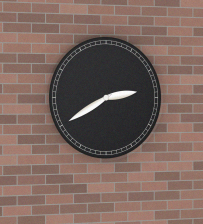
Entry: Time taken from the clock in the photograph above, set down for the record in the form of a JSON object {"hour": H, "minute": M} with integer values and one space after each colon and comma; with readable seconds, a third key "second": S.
{"hour": 2, "minute": 40}
